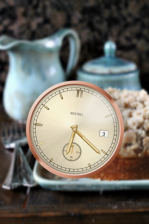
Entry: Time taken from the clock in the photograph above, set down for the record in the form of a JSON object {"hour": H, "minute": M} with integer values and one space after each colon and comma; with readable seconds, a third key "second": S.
{"hour": 6, "minute": 21}
